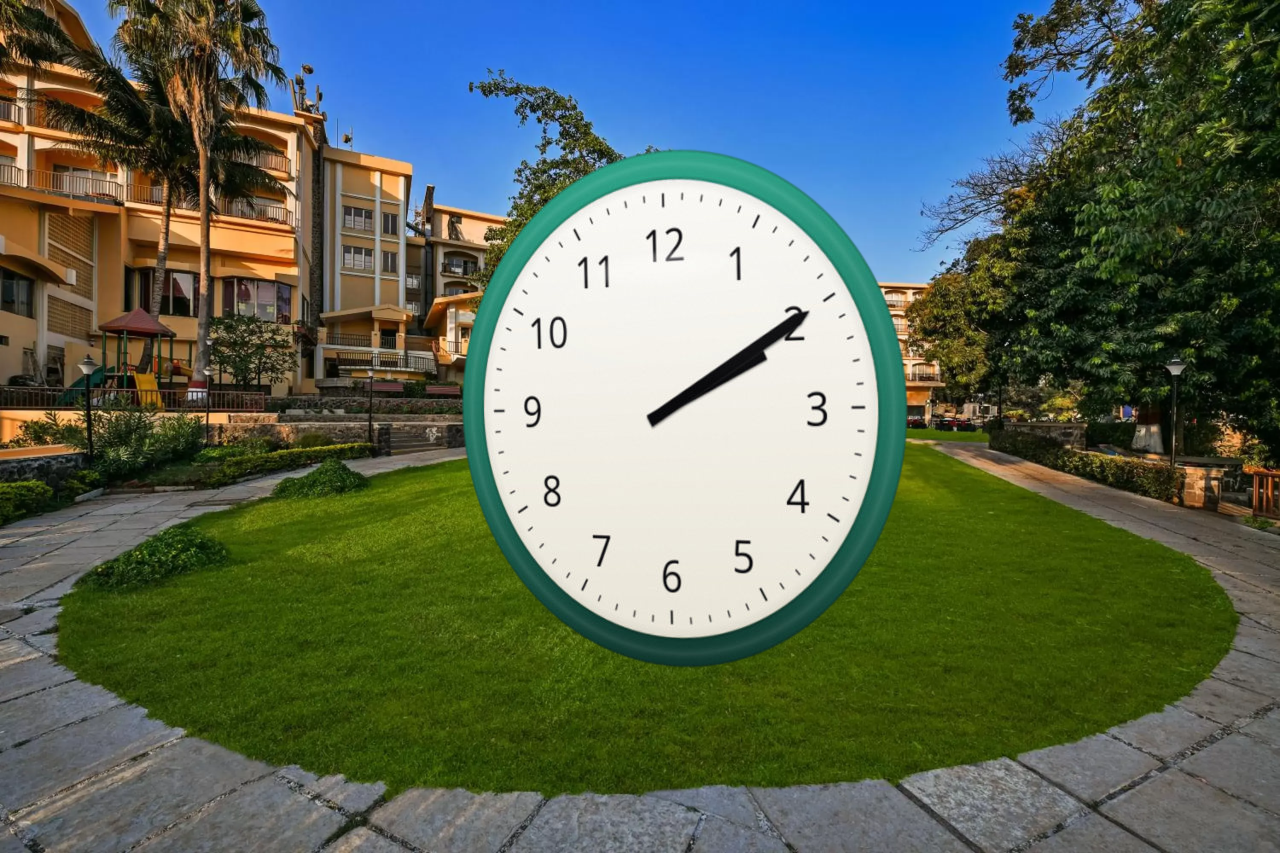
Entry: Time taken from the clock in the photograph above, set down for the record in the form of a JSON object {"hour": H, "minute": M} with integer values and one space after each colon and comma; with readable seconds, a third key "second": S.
{"hour": 2, "minute": 10}
